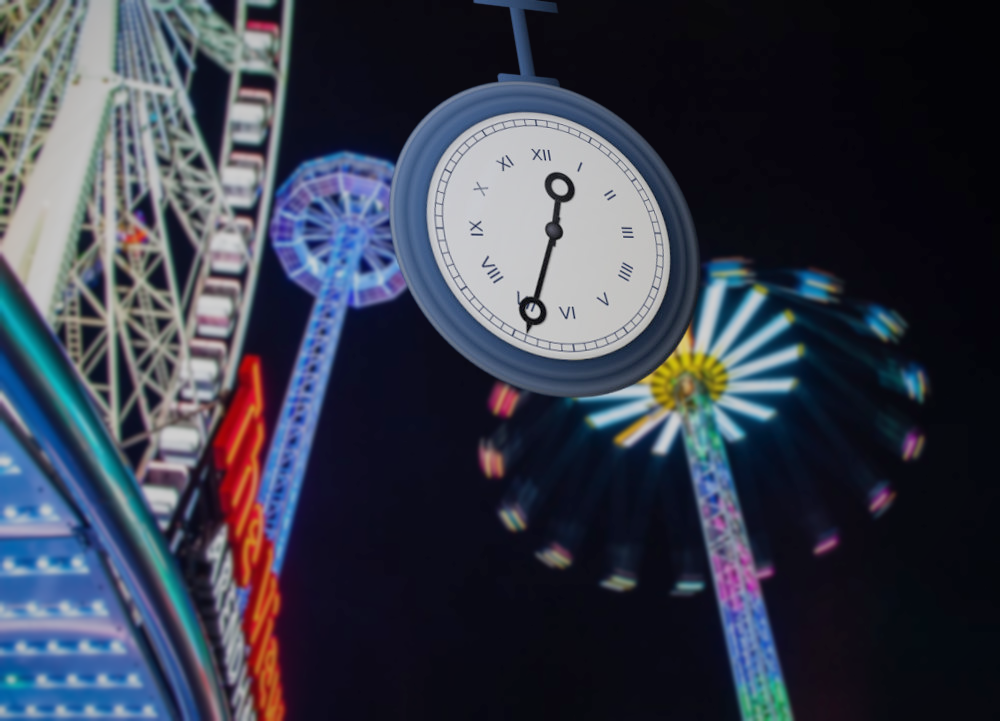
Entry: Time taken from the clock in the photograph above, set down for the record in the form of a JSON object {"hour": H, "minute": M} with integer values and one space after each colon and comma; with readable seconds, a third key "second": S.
{"hour": 12, "minute": 34}
